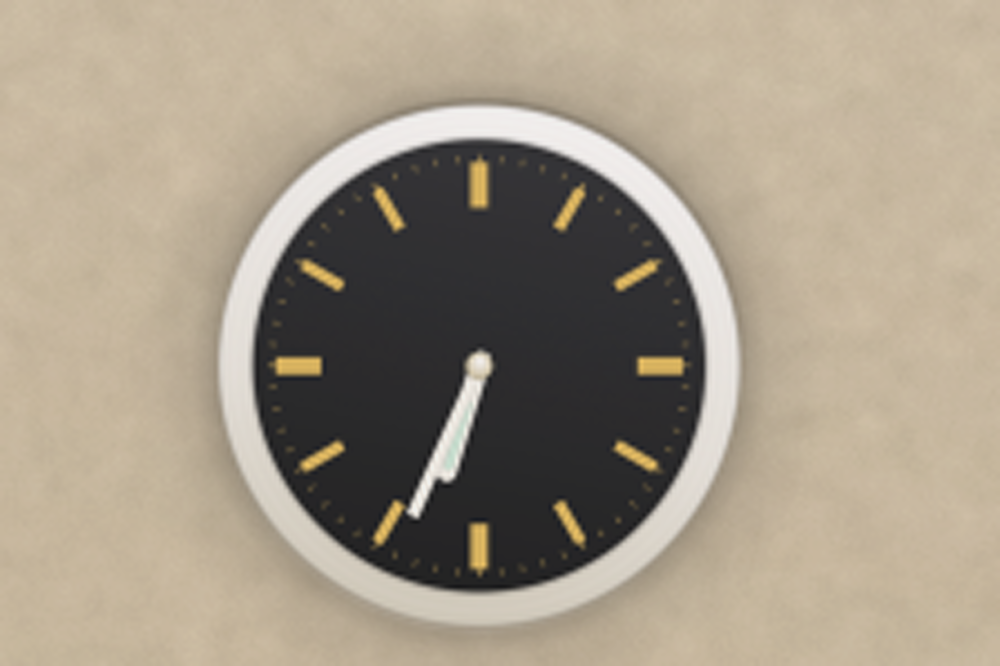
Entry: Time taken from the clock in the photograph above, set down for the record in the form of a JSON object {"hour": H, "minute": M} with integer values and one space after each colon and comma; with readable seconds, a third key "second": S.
{"hour": 6, "minute": 34}
